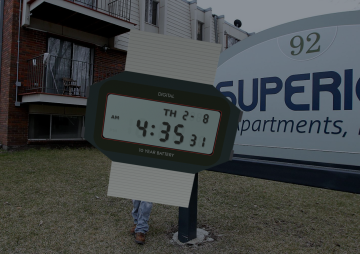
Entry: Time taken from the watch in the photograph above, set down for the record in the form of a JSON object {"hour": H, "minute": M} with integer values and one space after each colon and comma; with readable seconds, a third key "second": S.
{"hour": 4, "minute": 35, "second": 31}
